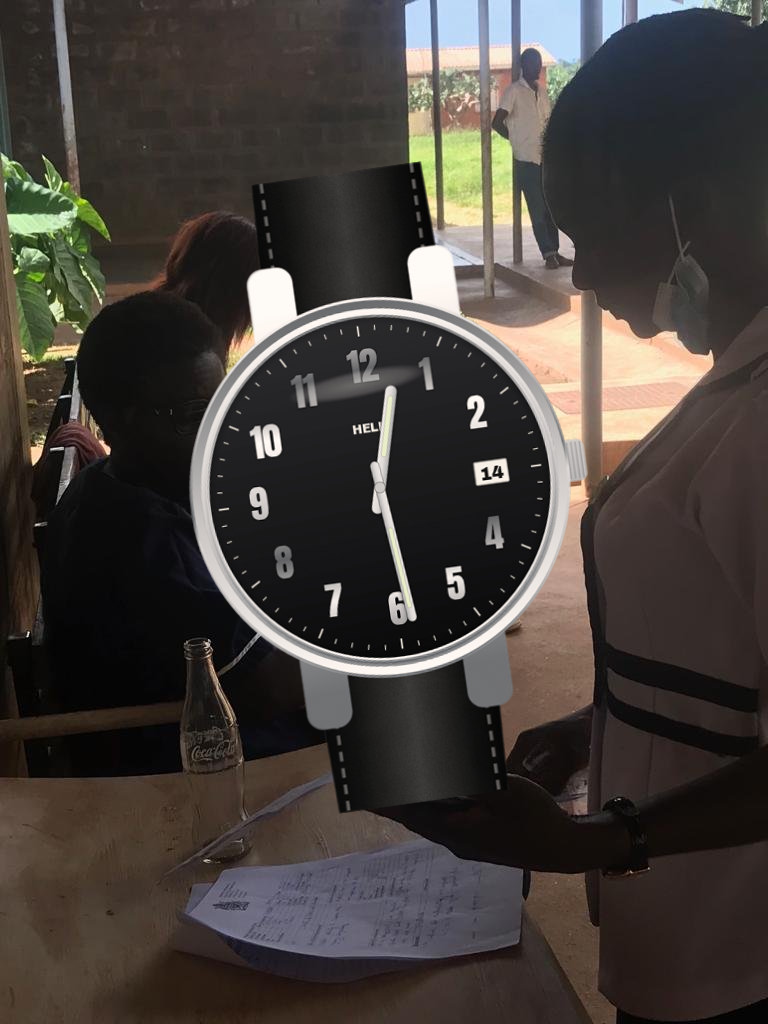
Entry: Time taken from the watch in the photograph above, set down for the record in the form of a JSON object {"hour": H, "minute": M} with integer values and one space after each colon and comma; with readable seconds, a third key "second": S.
{"hour": 12, "minute": 29}
